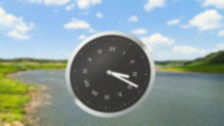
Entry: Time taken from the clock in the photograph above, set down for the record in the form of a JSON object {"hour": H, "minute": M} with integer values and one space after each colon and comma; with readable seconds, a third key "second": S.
{"hour": 3, "minute": 19}
